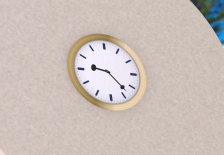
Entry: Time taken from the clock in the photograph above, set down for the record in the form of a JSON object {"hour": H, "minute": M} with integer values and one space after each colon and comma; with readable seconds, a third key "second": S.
{"hour": 9, "minute": 23}
